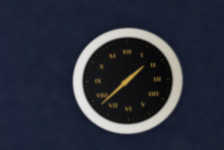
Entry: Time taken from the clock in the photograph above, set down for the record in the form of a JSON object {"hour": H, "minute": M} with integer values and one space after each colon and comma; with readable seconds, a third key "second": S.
{"hour": 1, "minute": 38}
